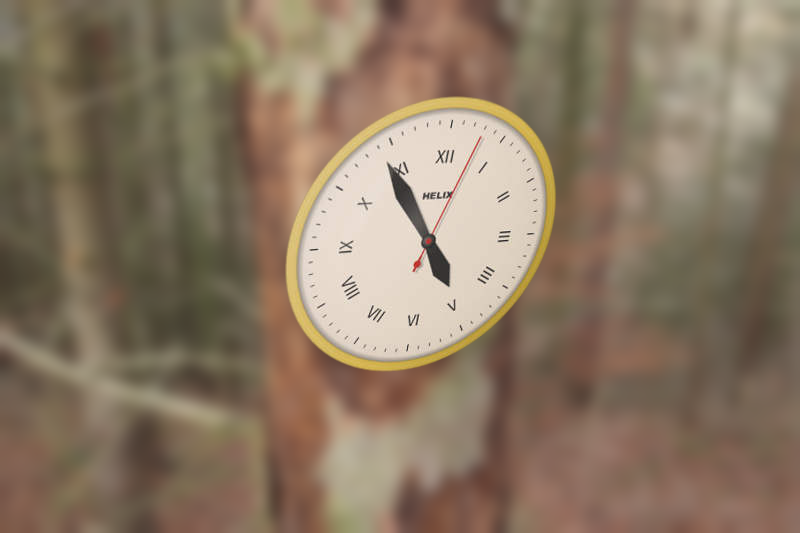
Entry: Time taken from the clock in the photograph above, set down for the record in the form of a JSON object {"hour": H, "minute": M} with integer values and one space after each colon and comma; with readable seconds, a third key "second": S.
{"hour": 4, "minute": 54, "second": 3}
